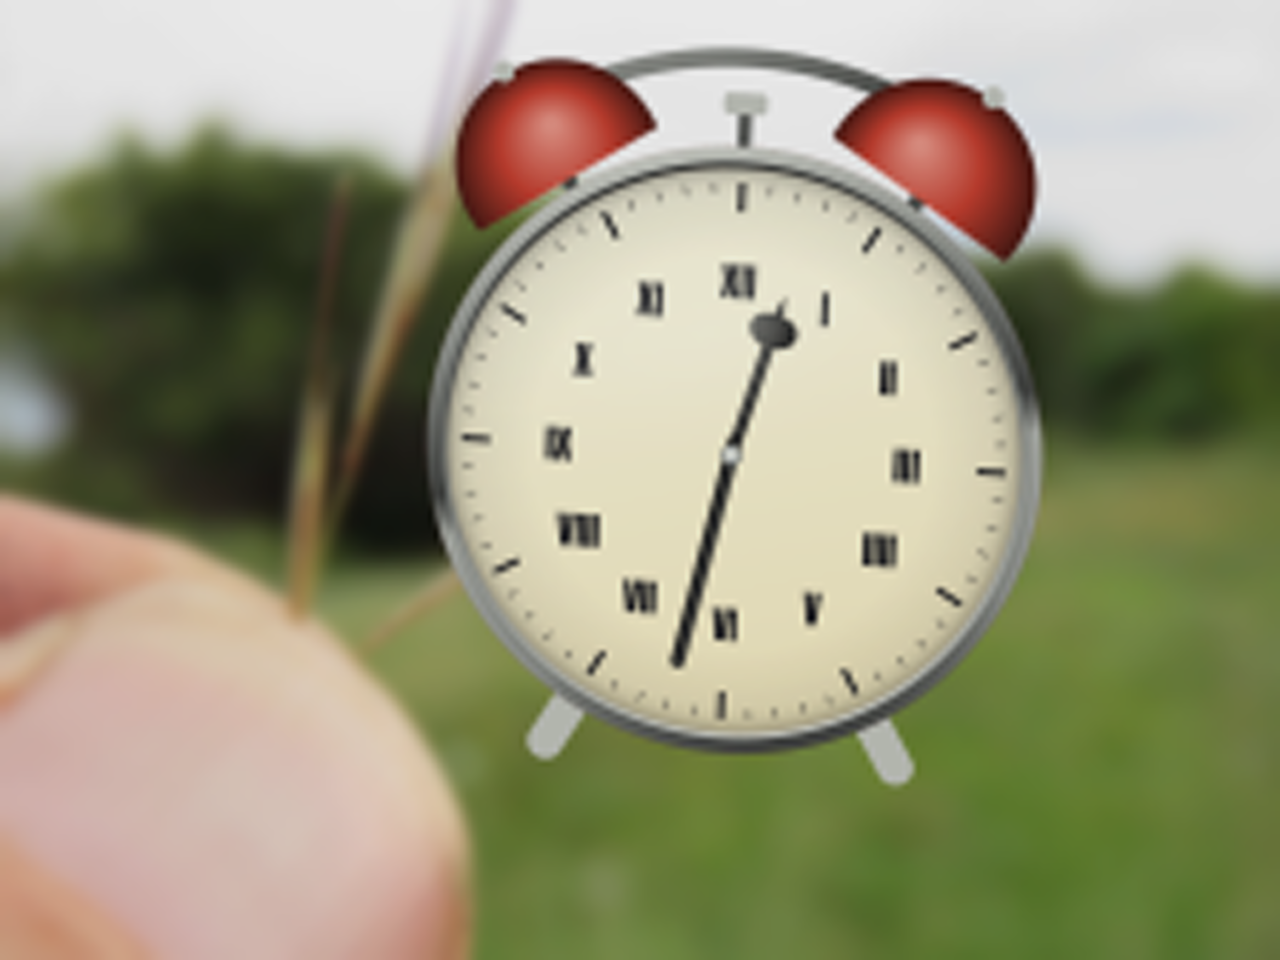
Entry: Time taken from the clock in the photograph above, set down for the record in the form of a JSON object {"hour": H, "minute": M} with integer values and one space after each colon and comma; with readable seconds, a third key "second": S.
{"hour": 12, "minute": 32}
